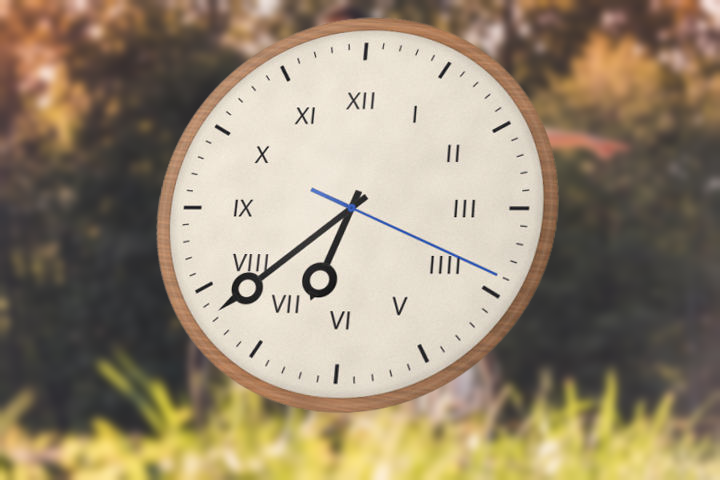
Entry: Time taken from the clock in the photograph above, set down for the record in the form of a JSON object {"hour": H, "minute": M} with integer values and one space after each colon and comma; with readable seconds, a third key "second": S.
{"hour": 6, "minute": 38, "second": 19}
